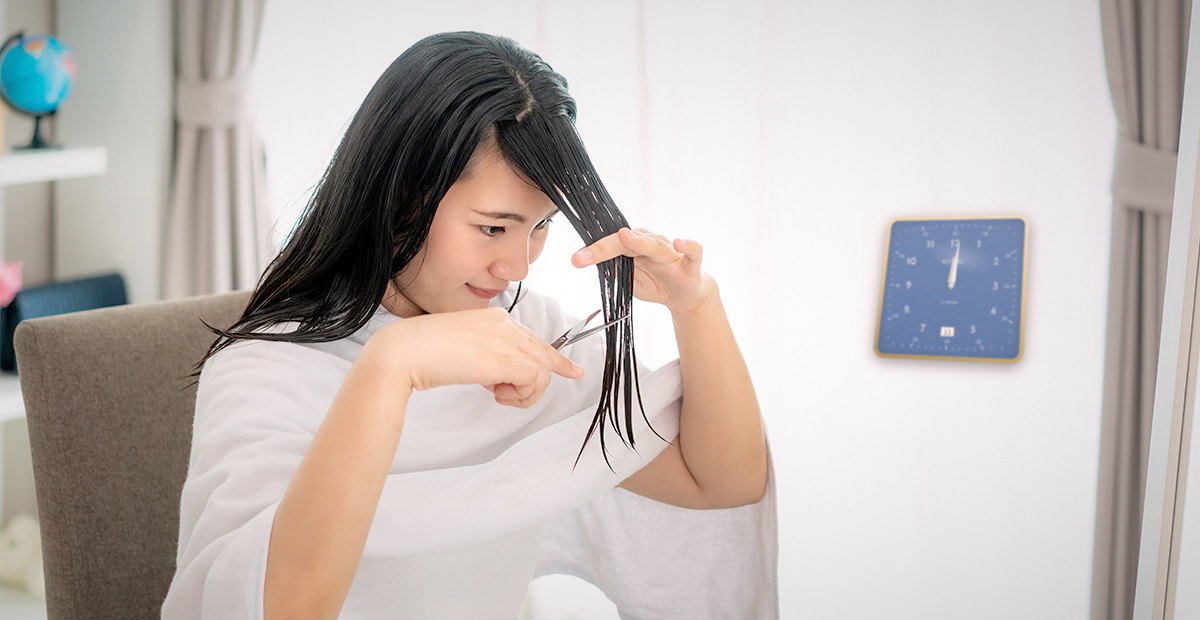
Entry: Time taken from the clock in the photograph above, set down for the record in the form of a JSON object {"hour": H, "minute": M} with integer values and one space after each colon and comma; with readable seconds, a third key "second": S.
{"hour": 12, "minute": 1}
